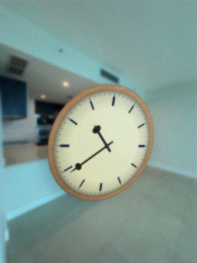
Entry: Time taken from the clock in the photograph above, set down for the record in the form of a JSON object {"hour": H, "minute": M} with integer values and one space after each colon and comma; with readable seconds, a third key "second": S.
{"hour": 10, "minute": 39}
